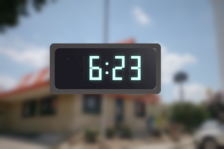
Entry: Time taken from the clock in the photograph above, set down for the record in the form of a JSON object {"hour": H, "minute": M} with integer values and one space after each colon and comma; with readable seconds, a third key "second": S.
{"hour": 6, "minute": 23}
